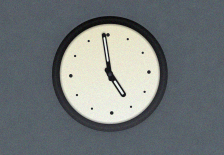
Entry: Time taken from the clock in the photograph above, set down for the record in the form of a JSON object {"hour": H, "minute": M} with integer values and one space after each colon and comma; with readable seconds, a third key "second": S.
{"hour": 4, "minute": 59}
